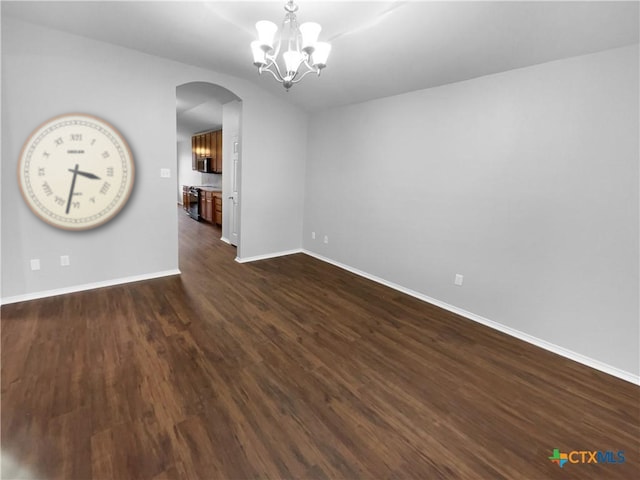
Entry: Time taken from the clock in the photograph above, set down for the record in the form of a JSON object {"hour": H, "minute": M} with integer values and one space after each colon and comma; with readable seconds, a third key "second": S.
{"hour": 3, "minute": 32}
